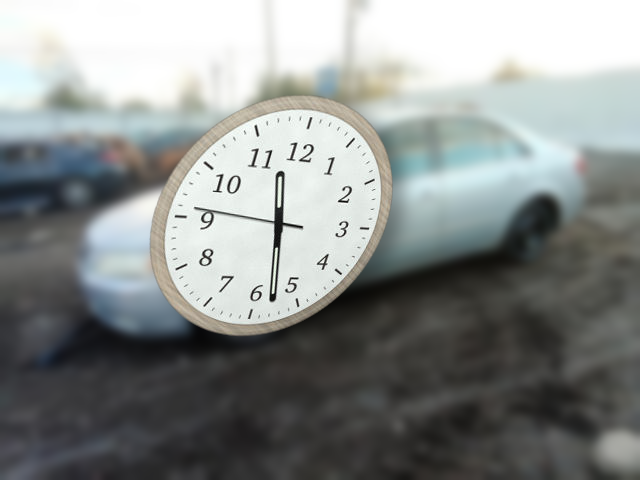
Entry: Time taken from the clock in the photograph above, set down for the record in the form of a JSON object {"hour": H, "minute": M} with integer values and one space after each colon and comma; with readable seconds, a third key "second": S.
{"hour": 11, "minute": 27, "second": 46}
